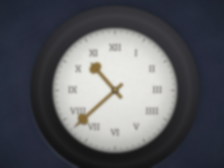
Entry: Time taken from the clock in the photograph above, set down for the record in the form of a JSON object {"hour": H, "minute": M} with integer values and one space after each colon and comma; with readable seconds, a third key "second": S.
{"hour": 10, "minute": 38}
